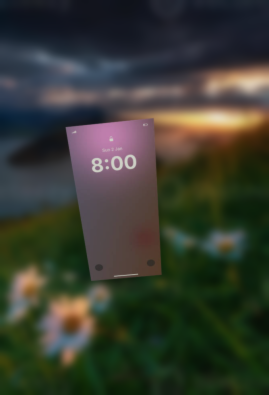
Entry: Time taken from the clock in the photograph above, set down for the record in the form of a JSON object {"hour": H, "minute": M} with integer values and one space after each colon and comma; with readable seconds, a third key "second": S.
{"hour": 8, "minute": 0}
